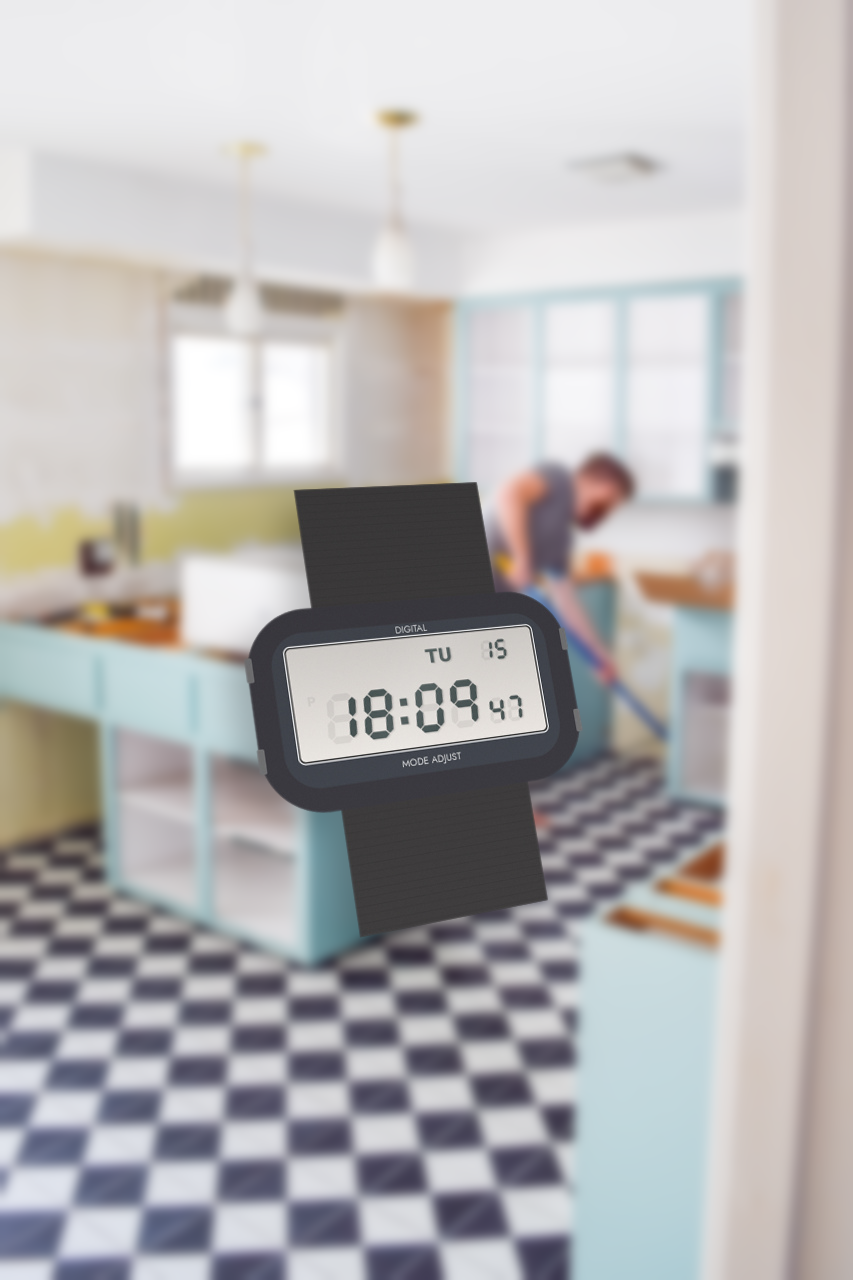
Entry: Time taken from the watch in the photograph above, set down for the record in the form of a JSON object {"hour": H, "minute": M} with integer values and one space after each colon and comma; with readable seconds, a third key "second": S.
{"hour": 18, "minute": 9, "second": 47}
